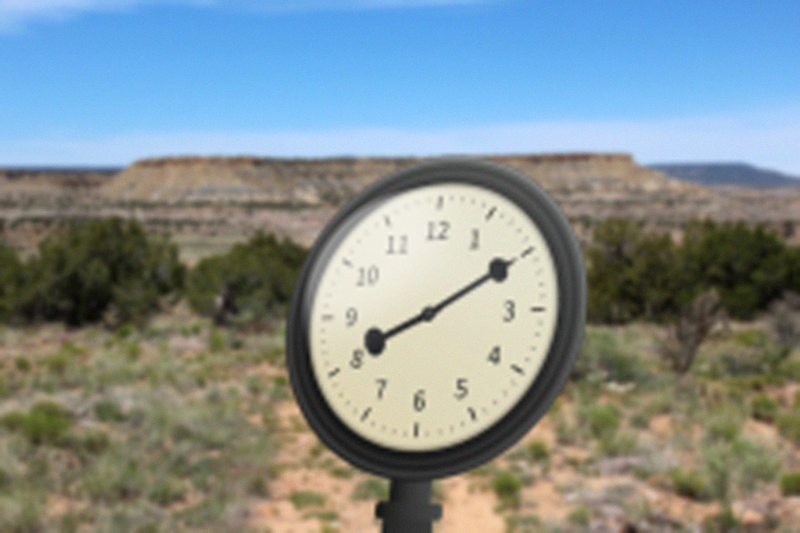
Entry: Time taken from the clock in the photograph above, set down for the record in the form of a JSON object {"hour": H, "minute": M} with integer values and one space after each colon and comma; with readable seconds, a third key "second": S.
{"hour": 8, "minute": 10}
